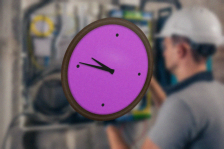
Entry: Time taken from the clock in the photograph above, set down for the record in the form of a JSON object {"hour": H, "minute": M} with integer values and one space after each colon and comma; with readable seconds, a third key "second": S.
{"hour": 9, "minute": 46}
